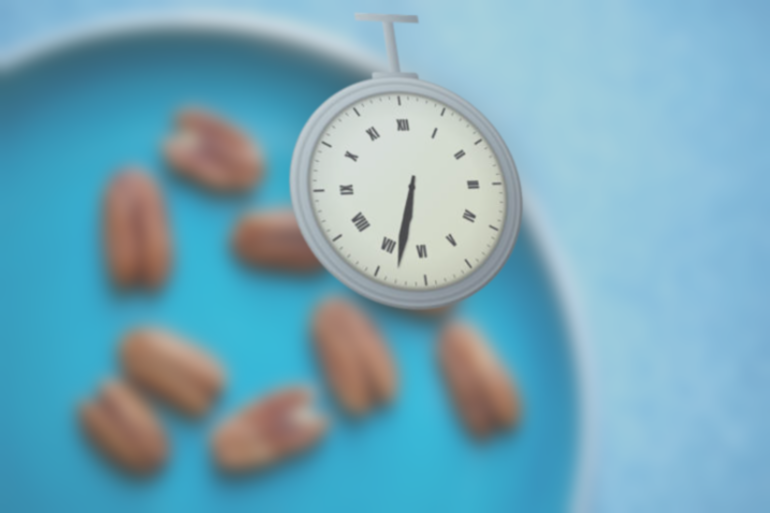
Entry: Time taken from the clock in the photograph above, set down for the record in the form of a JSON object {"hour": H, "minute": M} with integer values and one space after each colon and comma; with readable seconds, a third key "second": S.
{"hour": 6, "minute": 33}
